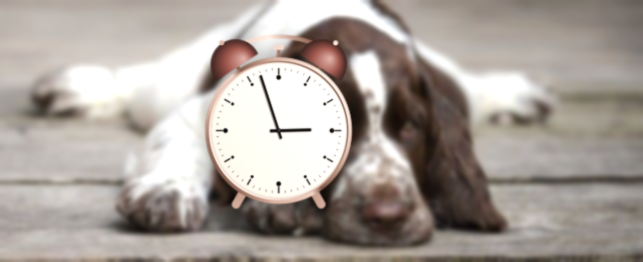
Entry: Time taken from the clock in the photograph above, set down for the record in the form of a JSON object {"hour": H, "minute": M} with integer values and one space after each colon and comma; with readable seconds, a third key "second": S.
{"hour": 2, "minute": 57}
